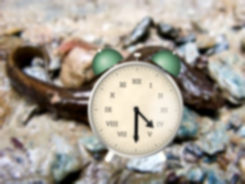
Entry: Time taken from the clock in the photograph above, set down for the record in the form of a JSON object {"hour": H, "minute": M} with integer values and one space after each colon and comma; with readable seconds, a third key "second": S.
{"hour": 4, "minute": 30}
